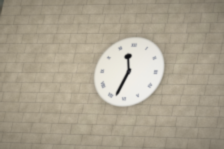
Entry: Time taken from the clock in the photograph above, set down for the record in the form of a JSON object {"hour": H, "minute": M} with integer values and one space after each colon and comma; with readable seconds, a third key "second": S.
{"hour": 11, "minute": 33}
